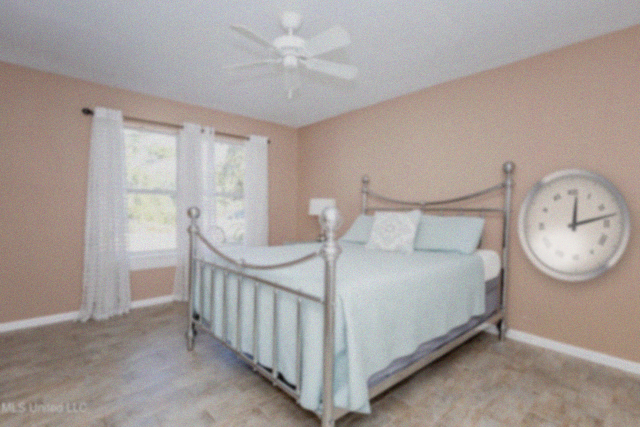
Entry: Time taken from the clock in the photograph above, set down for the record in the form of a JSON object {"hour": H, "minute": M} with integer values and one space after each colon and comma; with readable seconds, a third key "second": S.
{"hour": 12, "minute": 13}
